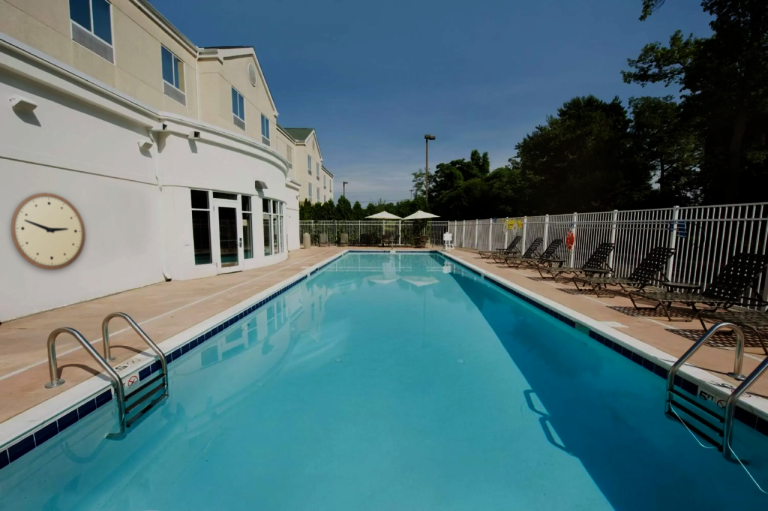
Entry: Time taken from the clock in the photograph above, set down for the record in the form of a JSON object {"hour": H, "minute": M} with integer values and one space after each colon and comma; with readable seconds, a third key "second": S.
{"hour": 2, "minute": 48}
